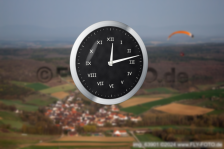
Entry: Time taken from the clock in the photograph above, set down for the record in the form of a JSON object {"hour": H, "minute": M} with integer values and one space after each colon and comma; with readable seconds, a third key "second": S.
{"hour": 12, "minute": 13}
